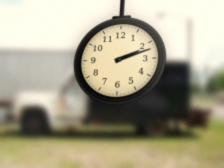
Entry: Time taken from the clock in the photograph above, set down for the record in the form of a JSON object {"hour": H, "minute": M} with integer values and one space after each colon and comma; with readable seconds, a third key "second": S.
{"hour": 2, "minute": 12}
